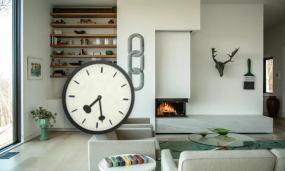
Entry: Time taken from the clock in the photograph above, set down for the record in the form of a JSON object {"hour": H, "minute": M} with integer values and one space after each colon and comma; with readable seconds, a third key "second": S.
{"hour": 7, "minute": 28}
